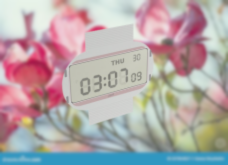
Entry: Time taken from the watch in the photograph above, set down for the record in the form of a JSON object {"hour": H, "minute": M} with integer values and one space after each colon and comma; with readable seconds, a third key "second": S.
{"hour": 3, "minute": 7, "second": 9}
